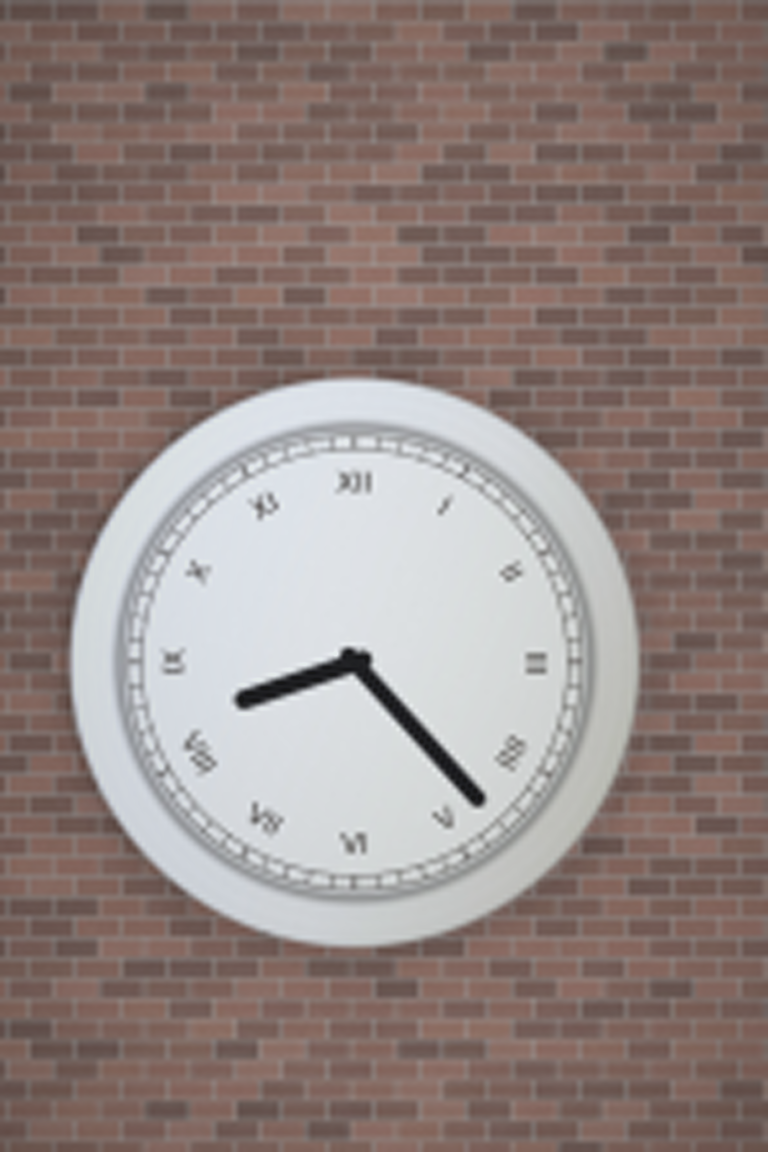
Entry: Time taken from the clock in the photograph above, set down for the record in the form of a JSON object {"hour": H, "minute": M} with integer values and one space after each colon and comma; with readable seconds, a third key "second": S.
{"hour": 8, "minute": 23}
